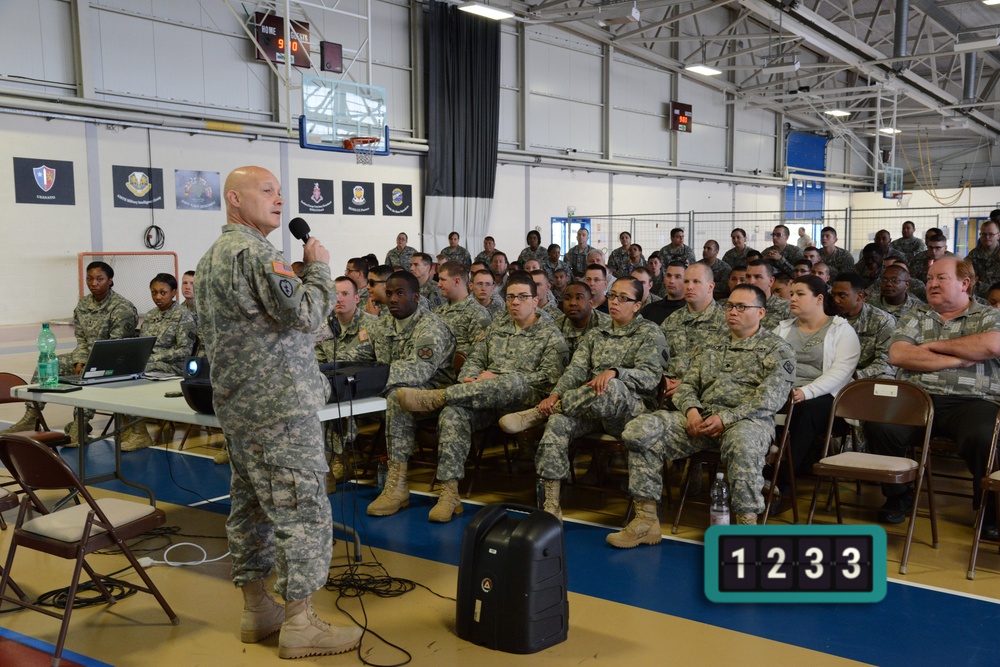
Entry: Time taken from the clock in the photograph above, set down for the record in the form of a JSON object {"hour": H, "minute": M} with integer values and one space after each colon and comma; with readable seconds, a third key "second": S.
{"hour": 12, "minute": 33}
